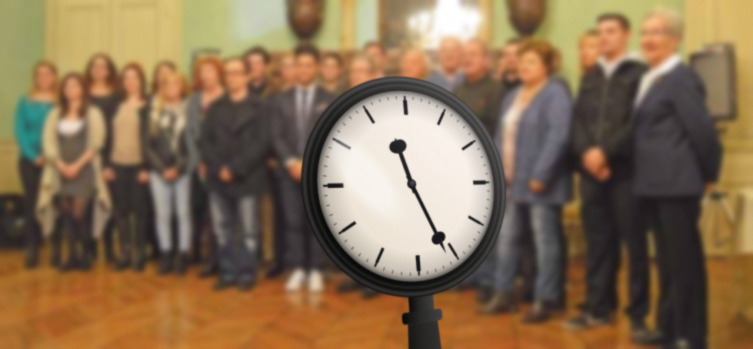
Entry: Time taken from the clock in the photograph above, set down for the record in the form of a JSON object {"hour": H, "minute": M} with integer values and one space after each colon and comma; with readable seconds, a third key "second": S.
{"hour": 11, "minute": 26}
